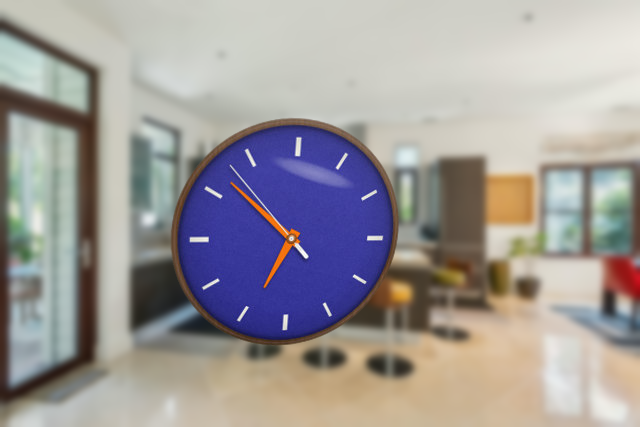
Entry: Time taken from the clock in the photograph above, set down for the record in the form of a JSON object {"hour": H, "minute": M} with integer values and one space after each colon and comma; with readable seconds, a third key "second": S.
{"hour": 6, "minute": 51, "second": 53}
